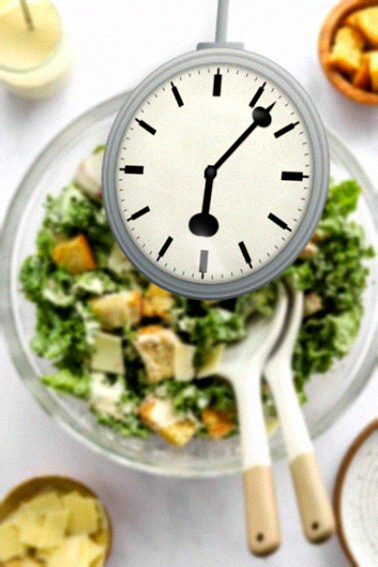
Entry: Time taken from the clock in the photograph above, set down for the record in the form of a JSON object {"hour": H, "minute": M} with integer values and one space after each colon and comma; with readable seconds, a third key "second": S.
{"hour": 6, "minute": 7}
